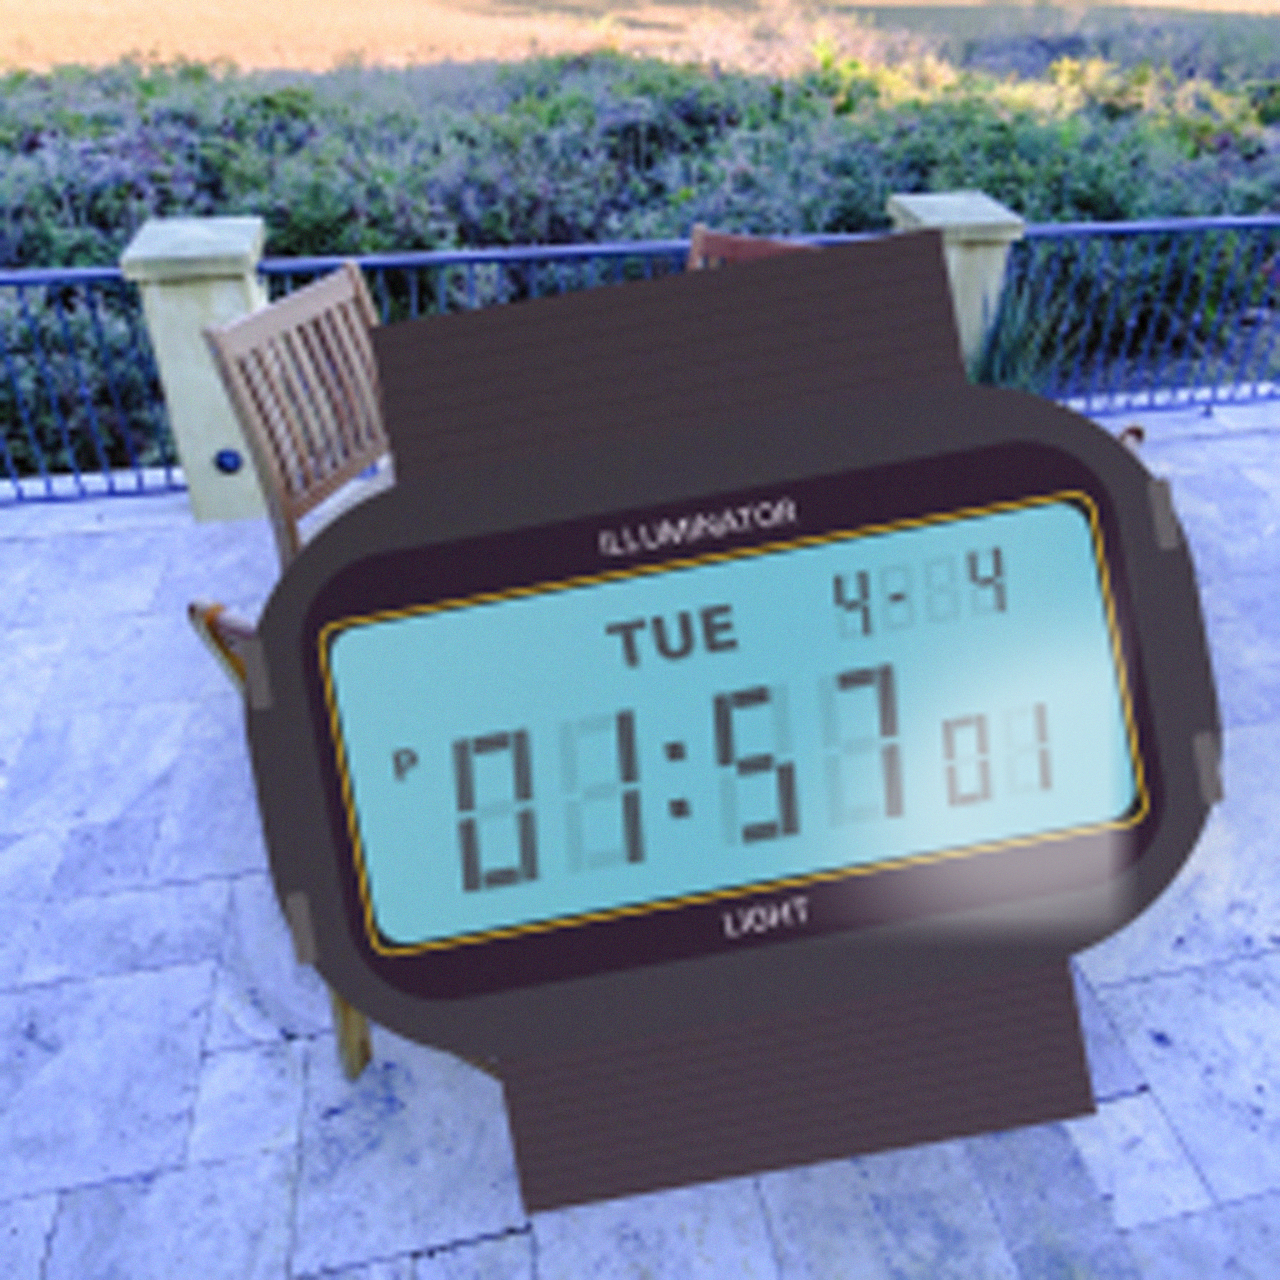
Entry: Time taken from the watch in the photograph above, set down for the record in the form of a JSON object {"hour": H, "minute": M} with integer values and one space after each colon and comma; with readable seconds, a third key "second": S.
{"hour": 1, "minute": 57, "second": 1}
